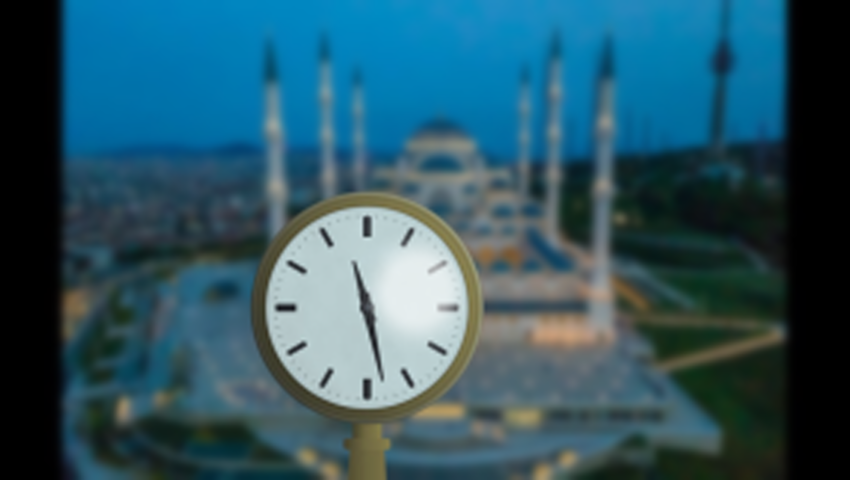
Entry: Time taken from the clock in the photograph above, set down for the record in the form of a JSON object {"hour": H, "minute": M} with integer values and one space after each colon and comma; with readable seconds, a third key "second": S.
{"hour": 11, "minute": 28}
